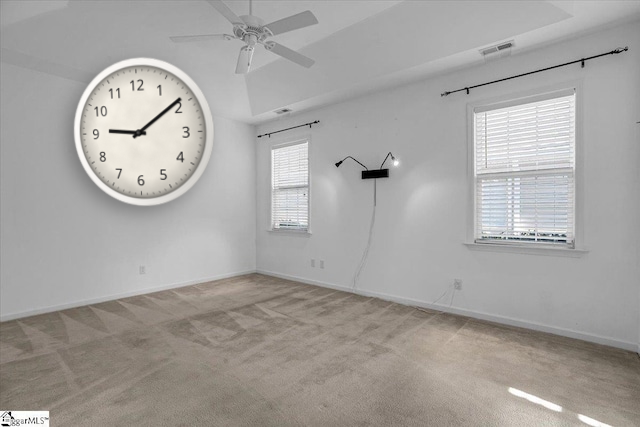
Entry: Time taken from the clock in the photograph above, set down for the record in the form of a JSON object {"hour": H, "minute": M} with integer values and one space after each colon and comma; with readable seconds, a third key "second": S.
{"hour": 9, "minute": 9}
